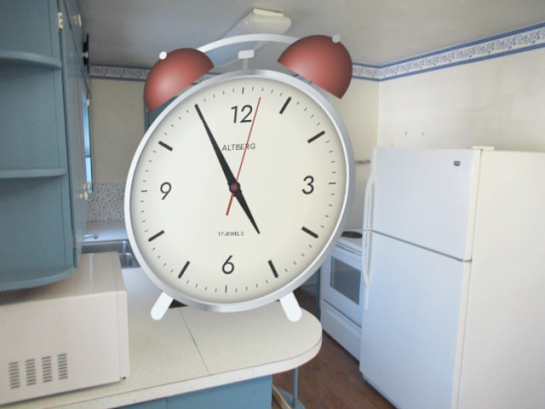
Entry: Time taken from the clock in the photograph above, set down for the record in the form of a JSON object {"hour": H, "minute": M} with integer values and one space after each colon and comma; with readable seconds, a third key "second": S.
{"hour": 4, "minute": 55, "second": 2}
